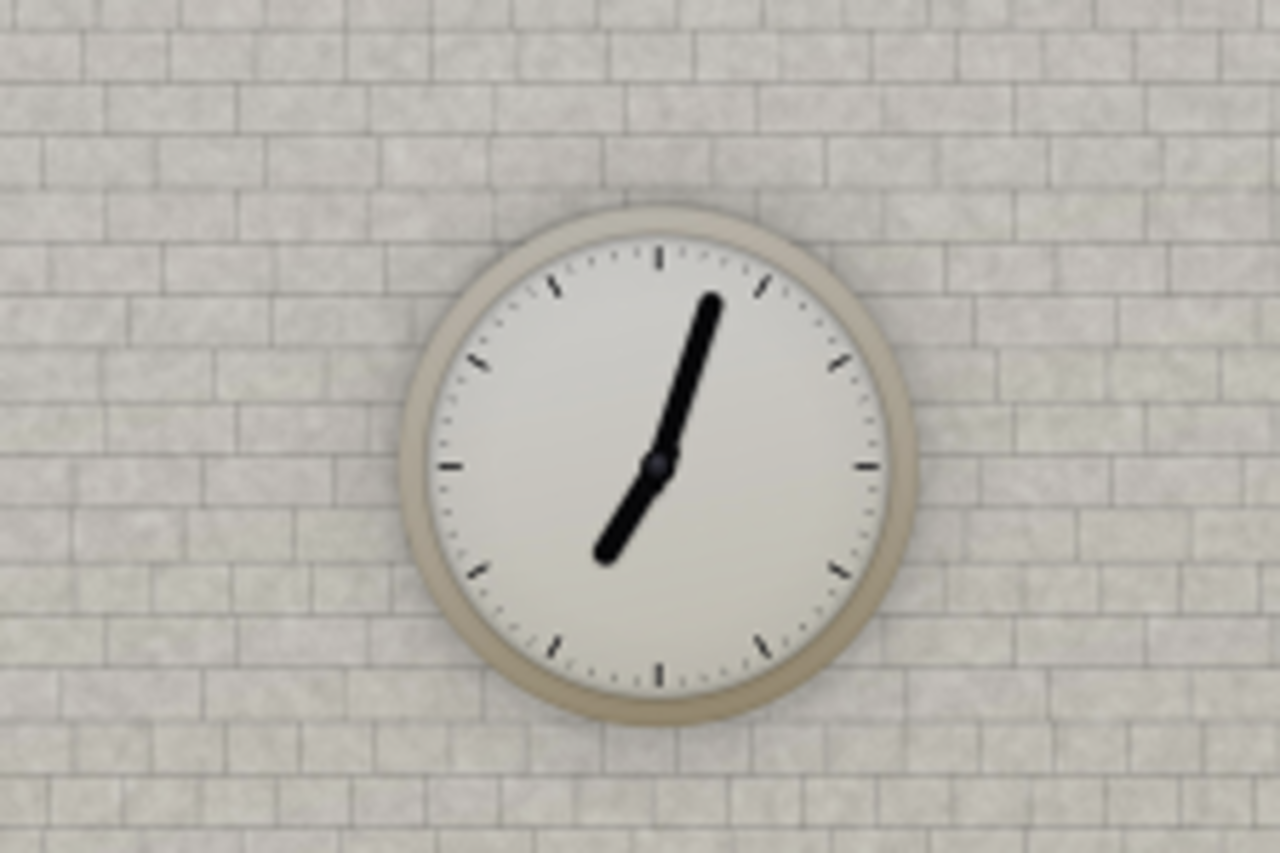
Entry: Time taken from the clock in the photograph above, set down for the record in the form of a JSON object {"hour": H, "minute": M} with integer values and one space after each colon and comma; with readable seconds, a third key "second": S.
{"hour": 7, "minute": 3}
